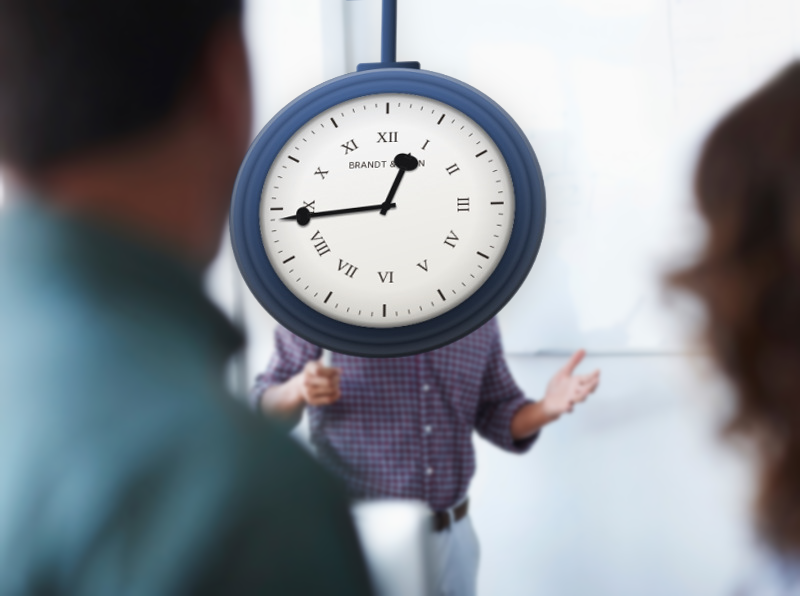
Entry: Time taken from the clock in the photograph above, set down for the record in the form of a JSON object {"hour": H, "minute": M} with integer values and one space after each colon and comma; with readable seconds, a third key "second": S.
{"hour": 12, "minute": 44}
